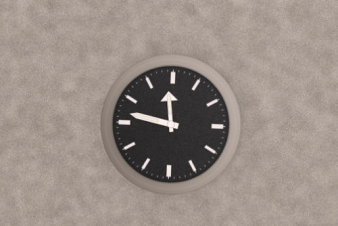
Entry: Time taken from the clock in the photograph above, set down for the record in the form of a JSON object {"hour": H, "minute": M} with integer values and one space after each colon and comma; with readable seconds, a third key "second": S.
{"hour": 11, "minute": 47}
